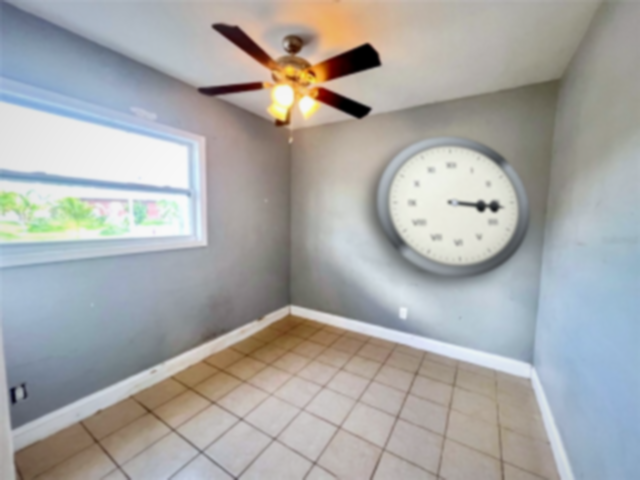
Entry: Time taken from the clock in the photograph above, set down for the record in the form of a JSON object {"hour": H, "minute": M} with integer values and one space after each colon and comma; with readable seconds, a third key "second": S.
{"hour": 3, "minute": 16}
